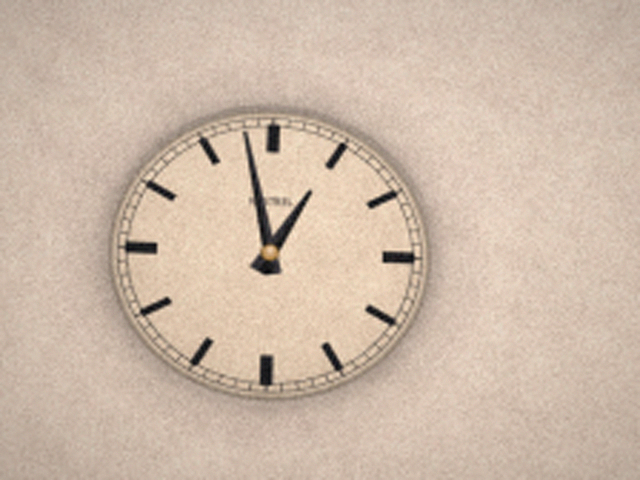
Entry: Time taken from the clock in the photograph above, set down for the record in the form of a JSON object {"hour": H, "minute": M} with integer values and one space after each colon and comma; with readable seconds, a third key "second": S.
{"hour": 12, "minute": 58}
